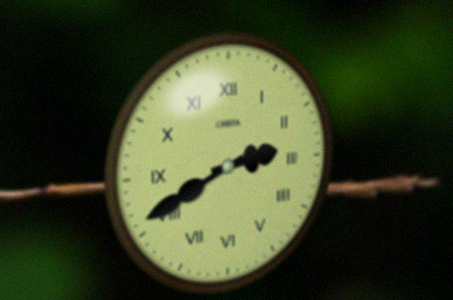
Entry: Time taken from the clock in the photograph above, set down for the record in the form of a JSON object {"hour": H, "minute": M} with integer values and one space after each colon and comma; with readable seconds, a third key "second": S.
{"hour": 2, "minute": 41}
